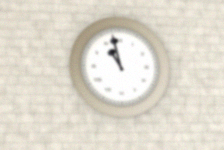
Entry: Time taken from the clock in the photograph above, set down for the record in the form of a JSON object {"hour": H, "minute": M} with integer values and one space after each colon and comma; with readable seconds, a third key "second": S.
{"hour": 10, "minute": 58}
